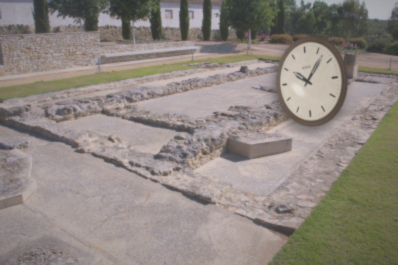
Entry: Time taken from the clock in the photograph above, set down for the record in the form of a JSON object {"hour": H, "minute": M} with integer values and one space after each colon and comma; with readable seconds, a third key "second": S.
{"hour": 10, "minute": 7}
